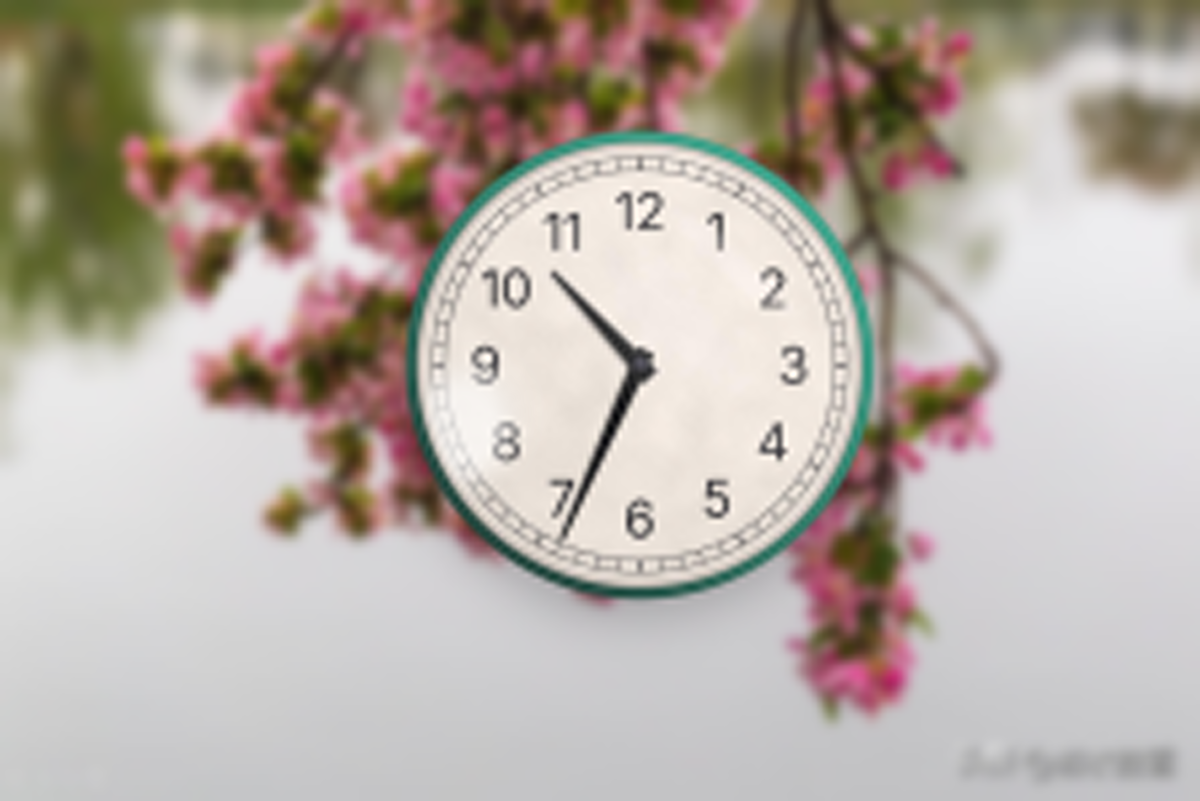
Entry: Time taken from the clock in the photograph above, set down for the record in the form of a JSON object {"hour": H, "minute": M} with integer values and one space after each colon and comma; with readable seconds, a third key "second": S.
{"hour": 10, "minute": 34}
